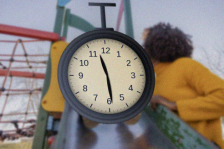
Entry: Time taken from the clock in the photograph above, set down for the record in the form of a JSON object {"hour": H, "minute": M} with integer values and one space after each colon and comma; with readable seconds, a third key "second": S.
{"hour": 11, "minute": 29}
